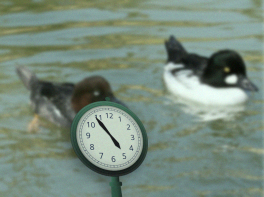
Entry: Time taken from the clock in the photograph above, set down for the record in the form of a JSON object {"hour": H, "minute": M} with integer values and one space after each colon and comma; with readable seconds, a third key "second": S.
{"hour": 4, "minute": 54}
